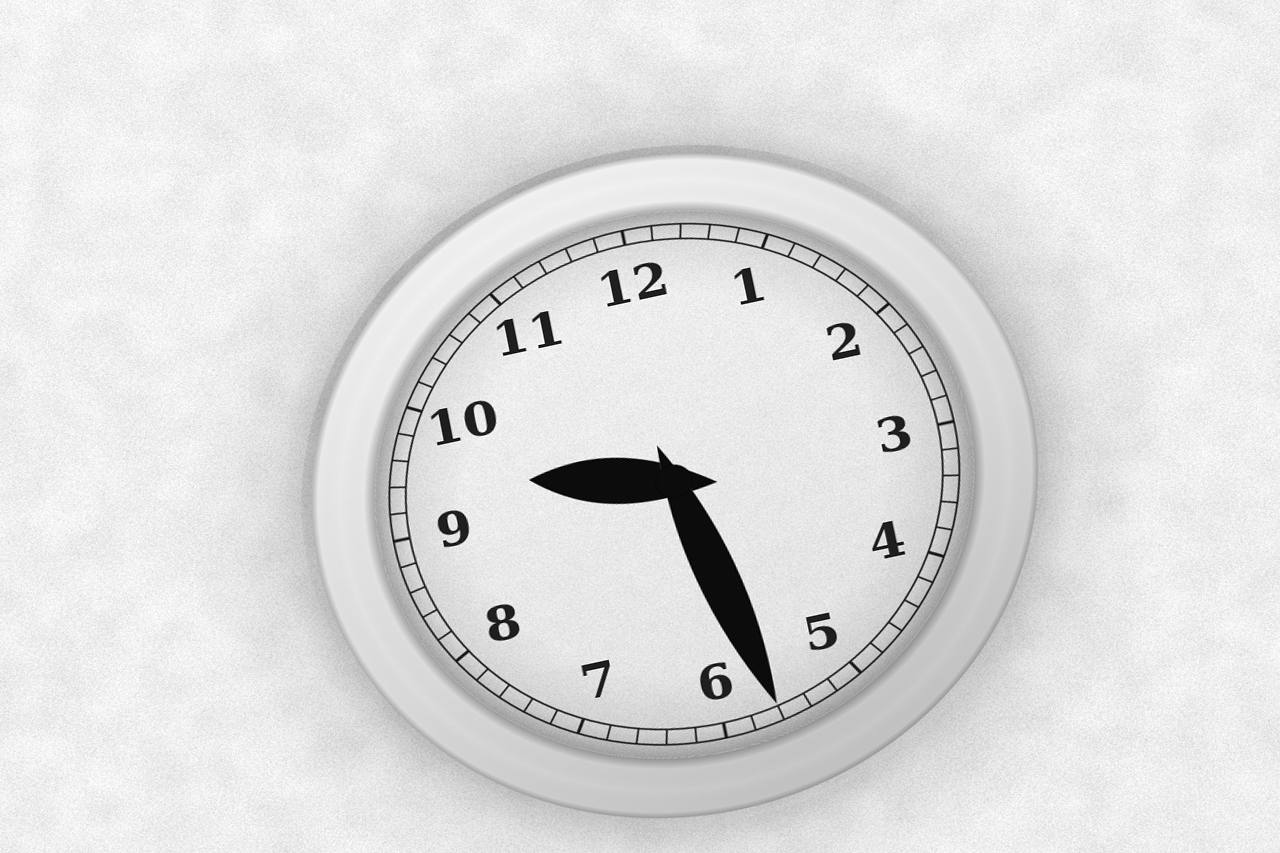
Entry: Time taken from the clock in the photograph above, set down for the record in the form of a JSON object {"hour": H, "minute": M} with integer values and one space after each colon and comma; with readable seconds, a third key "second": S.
{"hour": 9, "minute": 28}
